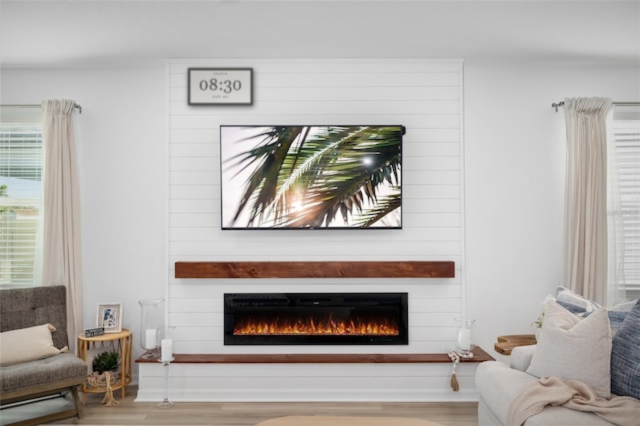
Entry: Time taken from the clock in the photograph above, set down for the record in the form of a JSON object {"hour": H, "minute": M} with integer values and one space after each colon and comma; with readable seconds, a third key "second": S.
{"hour": 8, "minute": 30}
